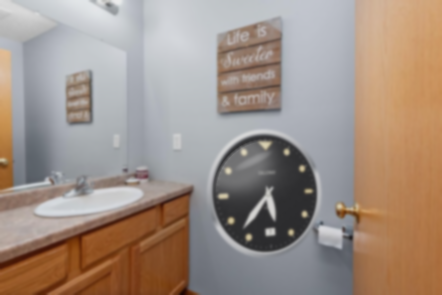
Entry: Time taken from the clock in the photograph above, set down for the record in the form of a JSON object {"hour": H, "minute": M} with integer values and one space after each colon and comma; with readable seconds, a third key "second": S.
{"hour": 5, "minute": 37}
